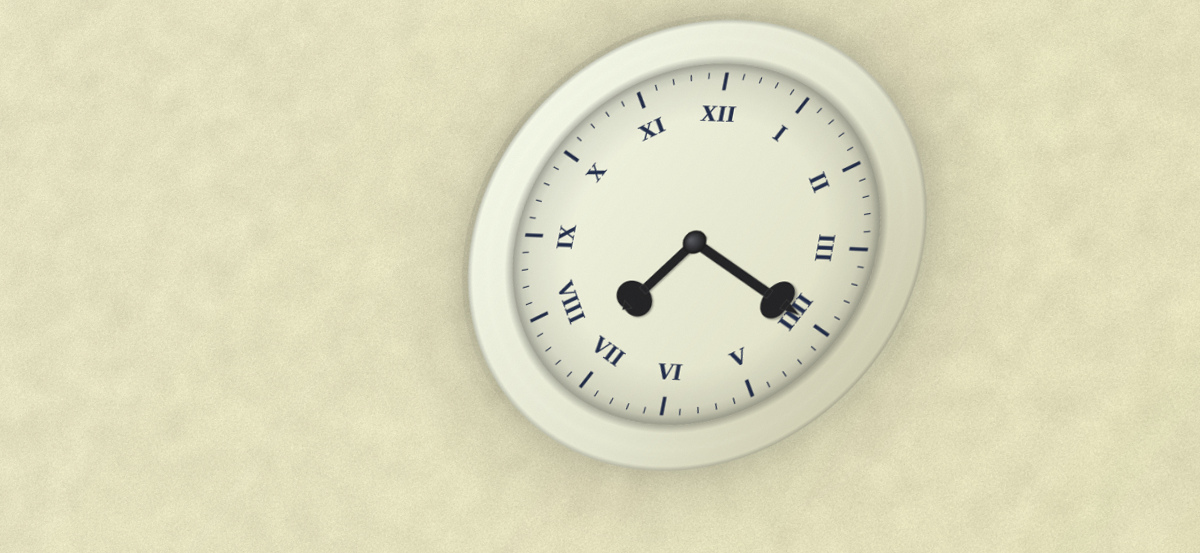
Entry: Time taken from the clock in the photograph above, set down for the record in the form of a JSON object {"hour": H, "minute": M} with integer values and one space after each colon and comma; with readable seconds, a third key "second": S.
{"hour": 7, "minute": 20}
